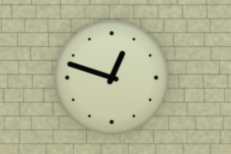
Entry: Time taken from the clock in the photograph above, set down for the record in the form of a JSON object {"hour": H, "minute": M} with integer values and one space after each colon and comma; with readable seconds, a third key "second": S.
{"hour": 12, "minute": 48}
